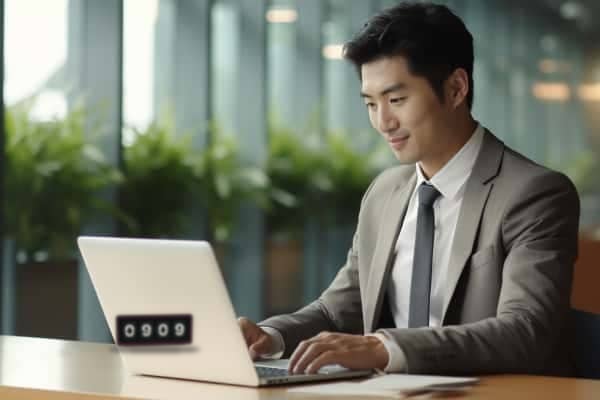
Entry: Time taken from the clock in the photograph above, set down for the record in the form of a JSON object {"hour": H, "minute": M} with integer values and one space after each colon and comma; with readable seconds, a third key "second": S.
{"hour": 9, "minute": 9}
